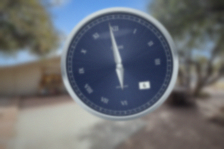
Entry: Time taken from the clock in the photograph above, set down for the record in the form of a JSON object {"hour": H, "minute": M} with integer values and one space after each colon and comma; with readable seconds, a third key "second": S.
{"hour": 5, "minute": 59}
